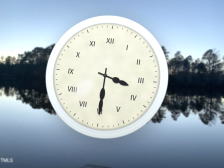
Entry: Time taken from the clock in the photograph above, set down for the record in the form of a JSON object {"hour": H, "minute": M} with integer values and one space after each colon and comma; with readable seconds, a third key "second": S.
{"hour": 3, "minute": 30}
